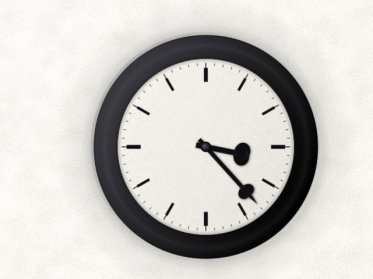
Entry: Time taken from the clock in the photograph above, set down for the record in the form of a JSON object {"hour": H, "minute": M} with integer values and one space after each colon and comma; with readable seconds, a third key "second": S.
{"hour": 3, "minute": 23}
